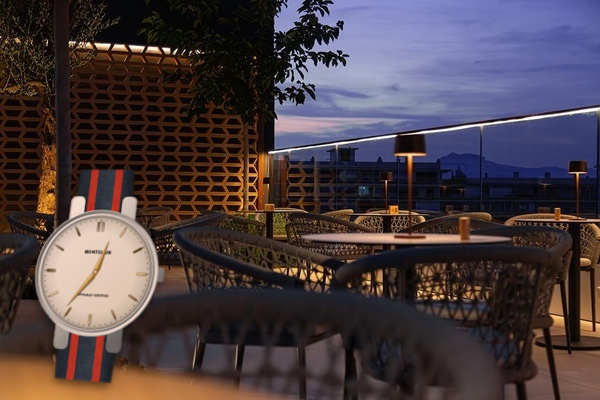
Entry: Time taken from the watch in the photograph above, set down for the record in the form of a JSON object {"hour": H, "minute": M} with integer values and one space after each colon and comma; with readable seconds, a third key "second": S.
{"hour": 12, "minute": 36}
